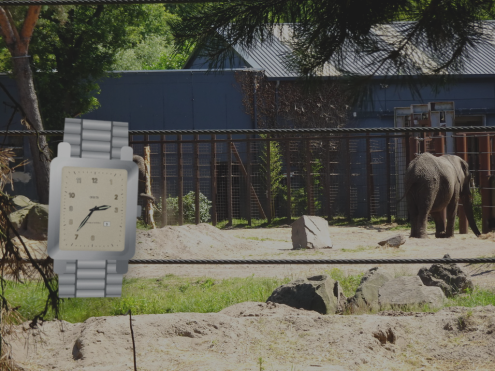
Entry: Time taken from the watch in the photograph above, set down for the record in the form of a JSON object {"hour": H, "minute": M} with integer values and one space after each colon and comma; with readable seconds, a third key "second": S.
{"hour": 2, "minute": 36}
